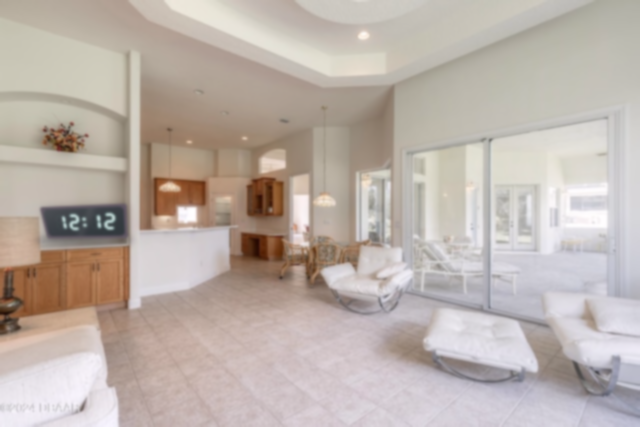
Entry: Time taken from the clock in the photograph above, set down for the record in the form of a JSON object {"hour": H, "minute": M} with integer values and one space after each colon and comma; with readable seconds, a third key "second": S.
{"hour": 12, "minute": 12}
